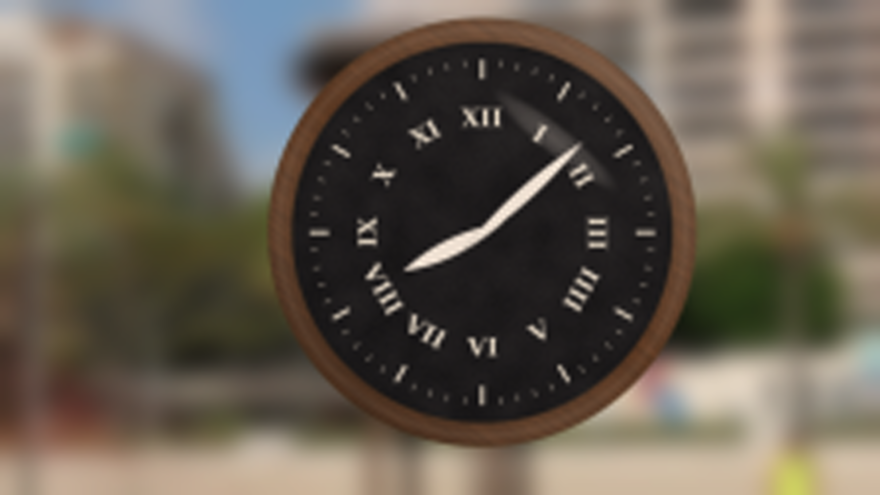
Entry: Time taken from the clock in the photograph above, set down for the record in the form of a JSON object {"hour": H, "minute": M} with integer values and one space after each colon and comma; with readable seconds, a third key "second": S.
{"hour": 8, "minute": 8}
